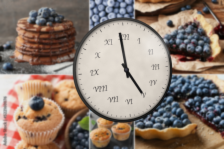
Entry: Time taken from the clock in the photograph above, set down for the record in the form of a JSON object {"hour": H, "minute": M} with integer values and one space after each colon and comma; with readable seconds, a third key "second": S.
{"hour": 4, "minute": 59}
